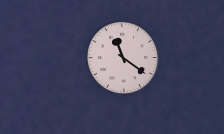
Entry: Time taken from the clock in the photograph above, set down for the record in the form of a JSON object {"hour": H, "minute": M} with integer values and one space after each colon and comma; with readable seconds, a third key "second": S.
{"hour": 11, "minute": 21}
